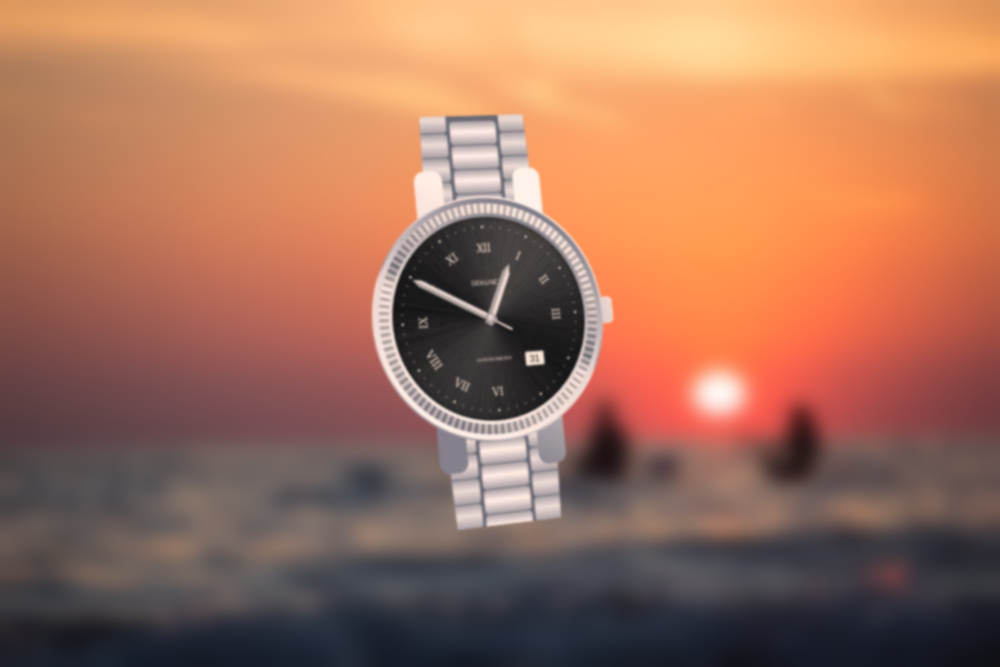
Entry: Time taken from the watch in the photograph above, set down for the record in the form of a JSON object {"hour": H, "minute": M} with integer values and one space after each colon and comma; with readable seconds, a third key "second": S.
{"hour": 12, "minute": 49, "second": 50}
